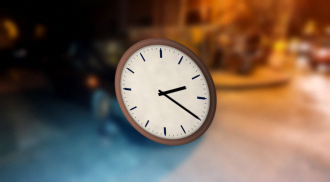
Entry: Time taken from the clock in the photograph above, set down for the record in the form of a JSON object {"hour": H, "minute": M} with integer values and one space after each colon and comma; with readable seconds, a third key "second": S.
{"hour": 2, "minute": 20}
